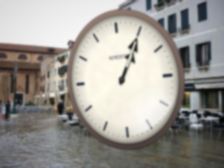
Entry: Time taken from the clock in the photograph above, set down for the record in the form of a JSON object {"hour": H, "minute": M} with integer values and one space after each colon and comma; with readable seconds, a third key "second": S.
{"hour": 1, "minute": 5}
